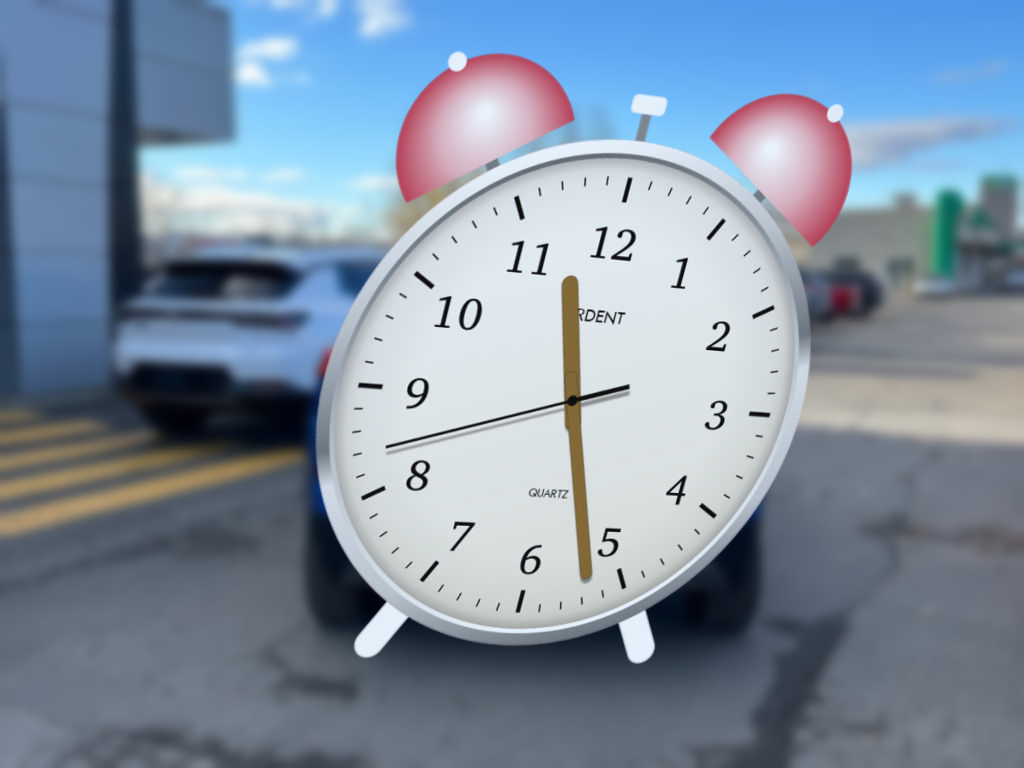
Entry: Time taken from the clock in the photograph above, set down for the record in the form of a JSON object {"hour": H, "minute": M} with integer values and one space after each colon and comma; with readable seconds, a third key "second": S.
{"hour": 11, "minute": 26, "second": 42}
